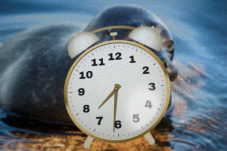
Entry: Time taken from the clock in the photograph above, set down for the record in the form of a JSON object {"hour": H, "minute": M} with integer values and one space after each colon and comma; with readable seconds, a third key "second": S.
{"hour": 7, "minute": 31}
